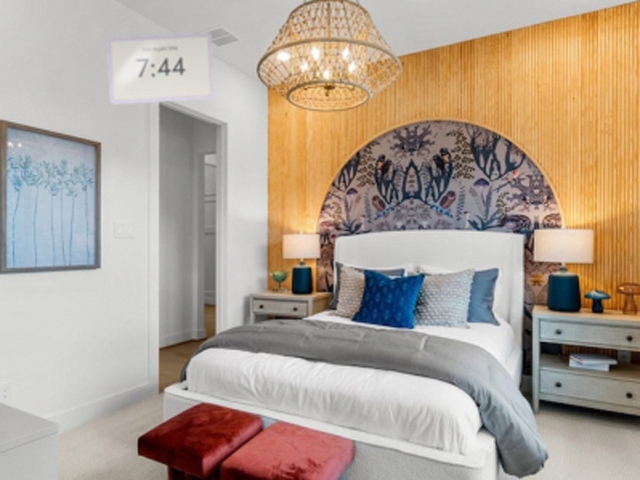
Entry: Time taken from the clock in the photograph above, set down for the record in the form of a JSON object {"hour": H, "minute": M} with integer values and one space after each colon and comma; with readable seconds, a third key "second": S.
{"hour": 7, "minute": 44}
